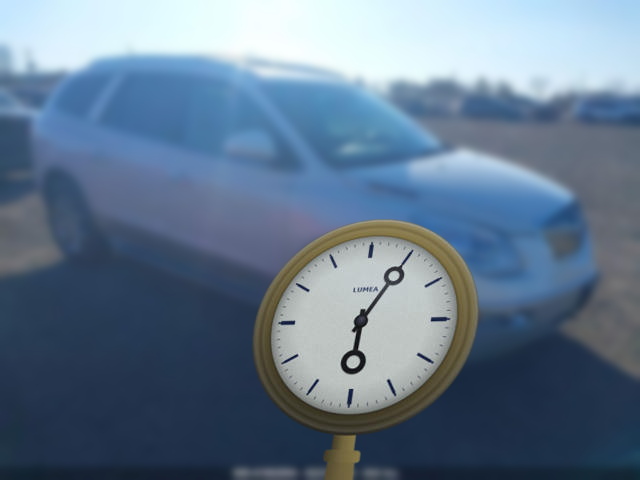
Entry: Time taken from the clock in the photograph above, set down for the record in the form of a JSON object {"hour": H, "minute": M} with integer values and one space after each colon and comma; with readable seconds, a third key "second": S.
{"hour": 6, "minute": 5}
